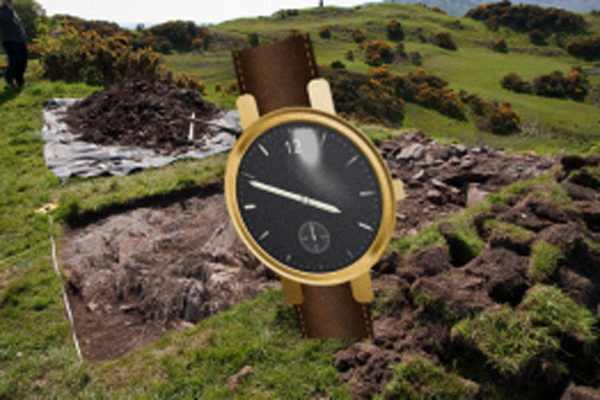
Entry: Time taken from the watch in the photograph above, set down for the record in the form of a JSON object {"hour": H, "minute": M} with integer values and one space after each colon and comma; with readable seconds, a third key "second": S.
{"hour": 3, "minute": 49}
